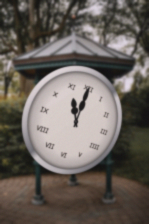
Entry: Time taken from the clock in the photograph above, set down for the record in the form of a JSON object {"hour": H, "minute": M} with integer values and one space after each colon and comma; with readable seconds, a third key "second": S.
{"hour": 11, "minute": 0}
